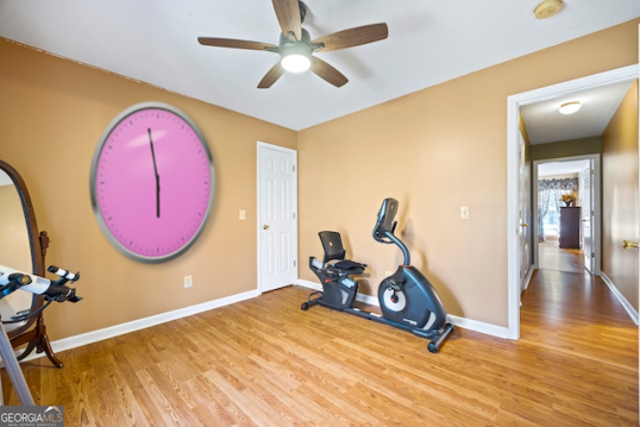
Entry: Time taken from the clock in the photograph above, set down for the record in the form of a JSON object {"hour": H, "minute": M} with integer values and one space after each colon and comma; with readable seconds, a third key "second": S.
{"hour": 5, "minute": 58}
